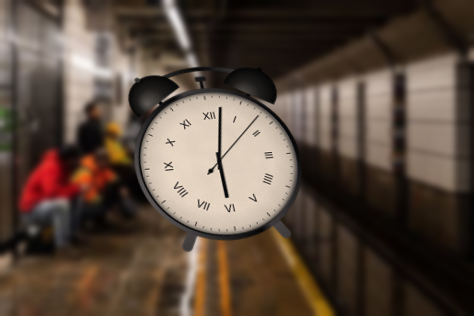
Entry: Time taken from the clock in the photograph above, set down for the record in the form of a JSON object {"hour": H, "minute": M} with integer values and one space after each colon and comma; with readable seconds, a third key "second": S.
{"hour": 6, "minute": 2, "second": 8}
